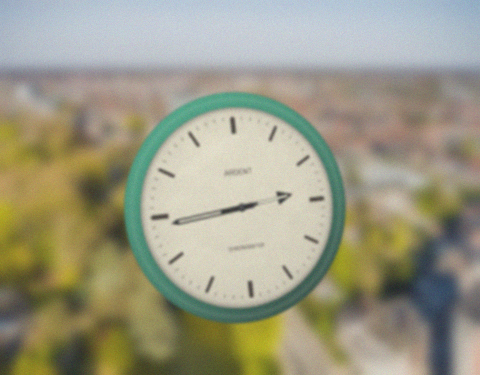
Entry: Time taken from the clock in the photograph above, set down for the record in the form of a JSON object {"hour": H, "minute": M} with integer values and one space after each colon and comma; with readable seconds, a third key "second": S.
{"hour": 2, "minute": 44}
